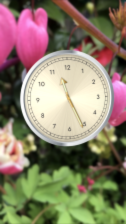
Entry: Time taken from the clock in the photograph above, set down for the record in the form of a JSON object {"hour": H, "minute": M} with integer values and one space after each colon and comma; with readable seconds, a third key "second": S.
{"hour": 11, "minute": 26}
